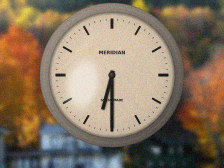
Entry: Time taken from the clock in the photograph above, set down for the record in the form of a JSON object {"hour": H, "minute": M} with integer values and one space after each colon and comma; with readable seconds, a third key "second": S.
{"hour": 6, "minute": 30}
